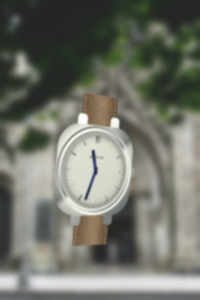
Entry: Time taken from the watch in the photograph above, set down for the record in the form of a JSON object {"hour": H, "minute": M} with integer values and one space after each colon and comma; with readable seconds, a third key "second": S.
{"hour": 11, "minute": 33}
